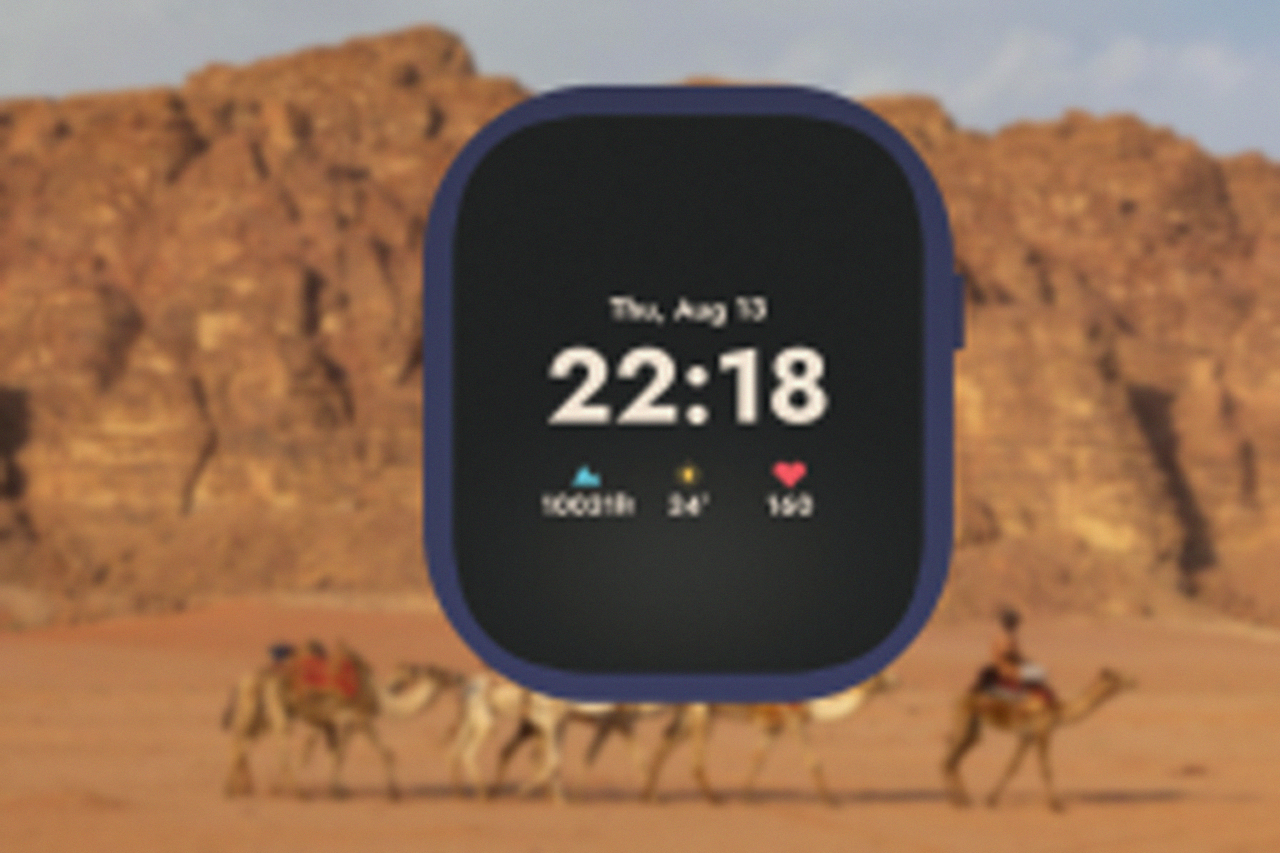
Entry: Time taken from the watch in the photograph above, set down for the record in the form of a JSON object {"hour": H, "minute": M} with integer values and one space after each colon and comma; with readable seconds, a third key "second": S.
{"hour": 22, "minute": 18}
